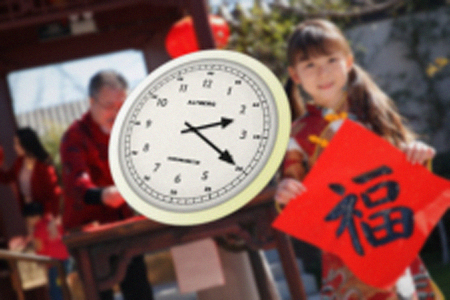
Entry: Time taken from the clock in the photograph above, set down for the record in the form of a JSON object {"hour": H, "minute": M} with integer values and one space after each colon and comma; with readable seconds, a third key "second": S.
{"hour": 2, "minute": 20}
